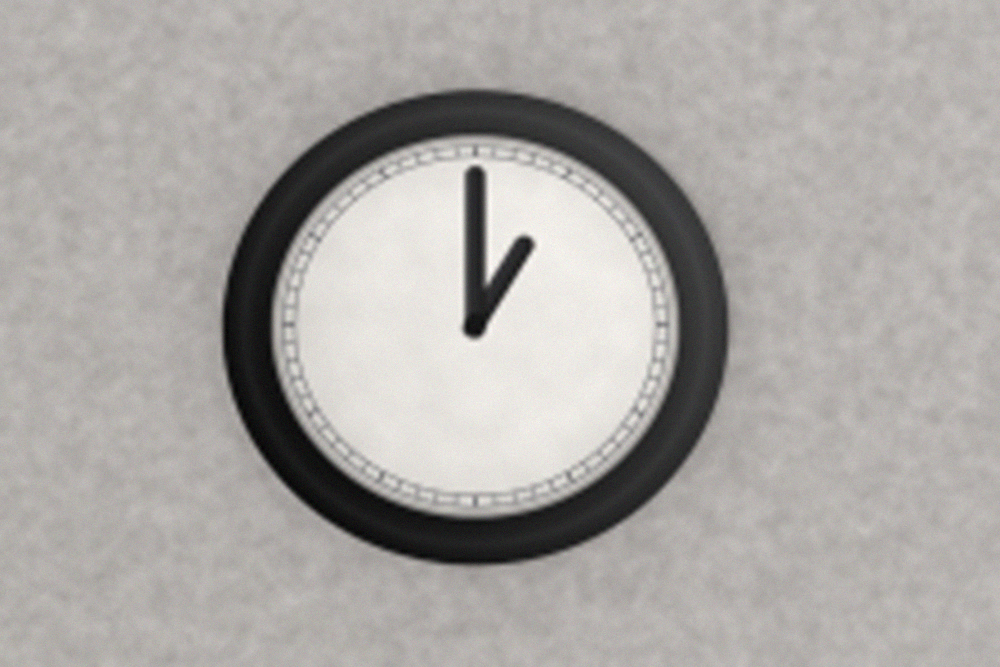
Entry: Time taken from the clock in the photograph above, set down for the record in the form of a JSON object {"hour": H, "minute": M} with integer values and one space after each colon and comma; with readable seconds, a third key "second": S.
{"hour": 1, "minute": 0}
